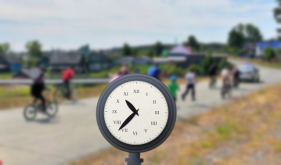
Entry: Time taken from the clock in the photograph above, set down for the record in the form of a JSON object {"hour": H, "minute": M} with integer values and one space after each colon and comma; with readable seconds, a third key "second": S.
{"hour": 10, "minute": 37}
